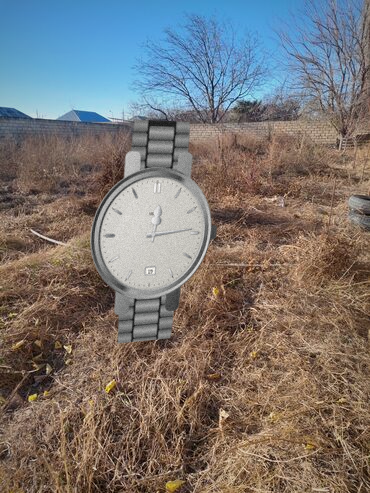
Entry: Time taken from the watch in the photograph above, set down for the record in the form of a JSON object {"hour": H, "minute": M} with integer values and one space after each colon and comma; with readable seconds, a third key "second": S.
{"hour": 12, "minute": 14}
